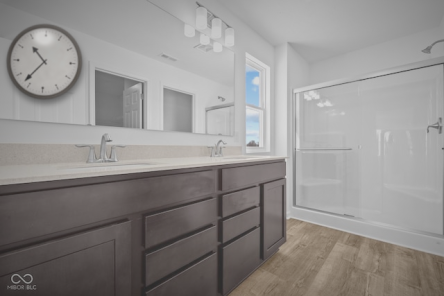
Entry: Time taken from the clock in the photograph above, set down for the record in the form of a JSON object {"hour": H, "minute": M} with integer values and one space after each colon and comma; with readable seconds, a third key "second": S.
{"hour": 10, "minute": 37}
